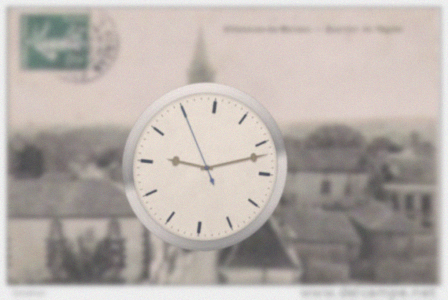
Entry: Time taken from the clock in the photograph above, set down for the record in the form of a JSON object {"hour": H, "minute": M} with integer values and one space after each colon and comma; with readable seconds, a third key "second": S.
{"hour": 9, "minute": 11, "second": 55}
